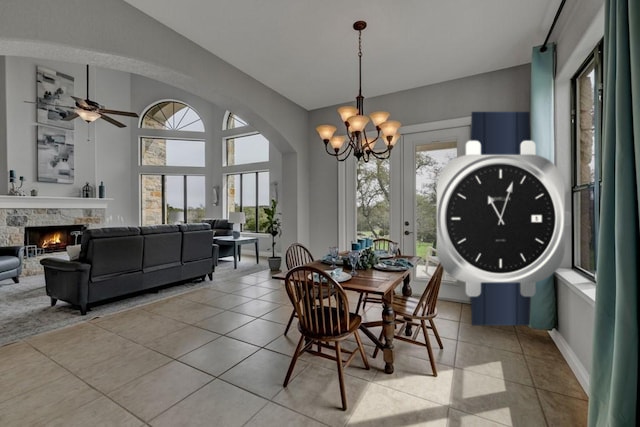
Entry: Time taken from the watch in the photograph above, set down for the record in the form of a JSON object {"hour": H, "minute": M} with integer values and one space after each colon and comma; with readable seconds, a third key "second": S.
{"hour": 11, "minute": 3}
